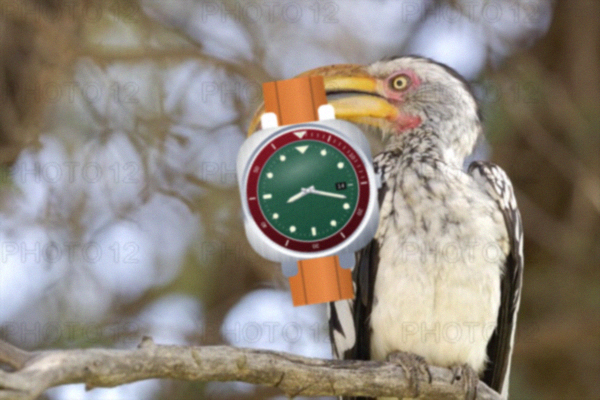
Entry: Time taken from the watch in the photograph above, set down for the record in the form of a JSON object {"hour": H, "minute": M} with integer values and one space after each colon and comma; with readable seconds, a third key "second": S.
{"hour": 8, "minute": 18}
